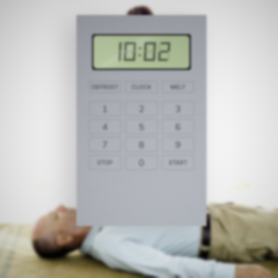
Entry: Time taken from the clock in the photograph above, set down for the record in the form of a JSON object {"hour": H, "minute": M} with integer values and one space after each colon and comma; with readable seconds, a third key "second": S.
{"hour": 10, "minute": 2}
